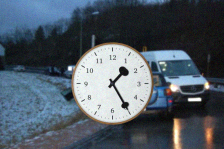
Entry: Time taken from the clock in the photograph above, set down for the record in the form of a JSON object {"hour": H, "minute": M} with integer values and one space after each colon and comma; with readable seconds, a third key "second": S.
{"hour": 1, "minute": 25}
